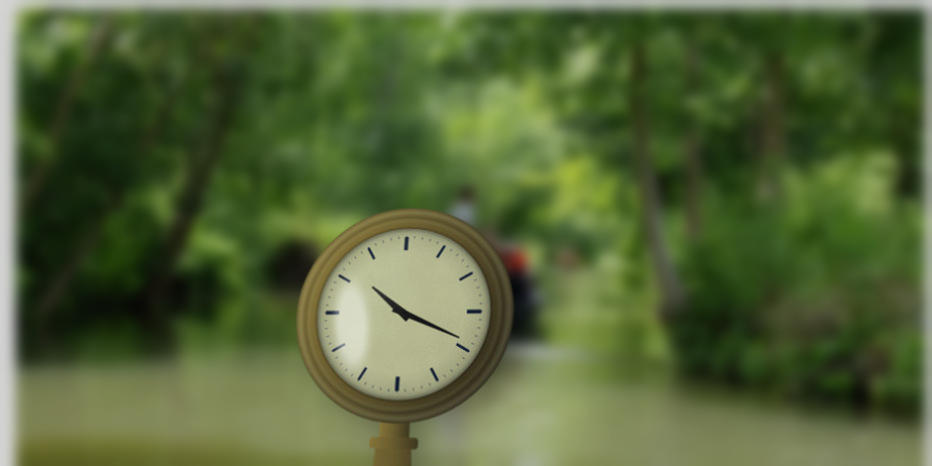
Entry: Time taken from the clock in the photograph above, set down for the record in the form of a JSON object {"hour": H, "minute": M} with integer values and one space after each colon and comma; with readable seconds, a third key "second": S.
{"hour": 10, "minute": 19}
